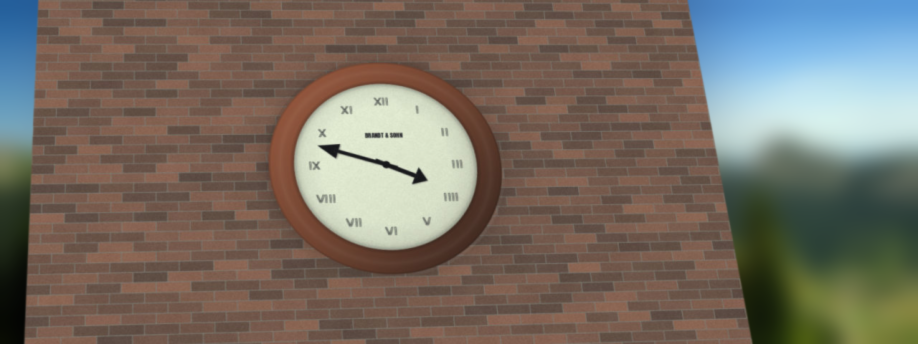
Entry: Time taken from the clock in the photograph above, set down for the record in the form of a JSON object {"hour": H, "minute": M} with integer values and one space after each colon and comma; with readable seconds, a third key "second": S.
{"hour": 3, "minute": 48}
